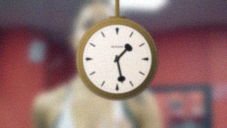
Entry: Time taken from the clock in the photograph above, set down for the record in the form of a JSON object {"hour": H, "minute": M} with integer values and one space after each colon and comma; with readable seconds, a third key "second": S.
{"hour": 1, "minute": 28}
